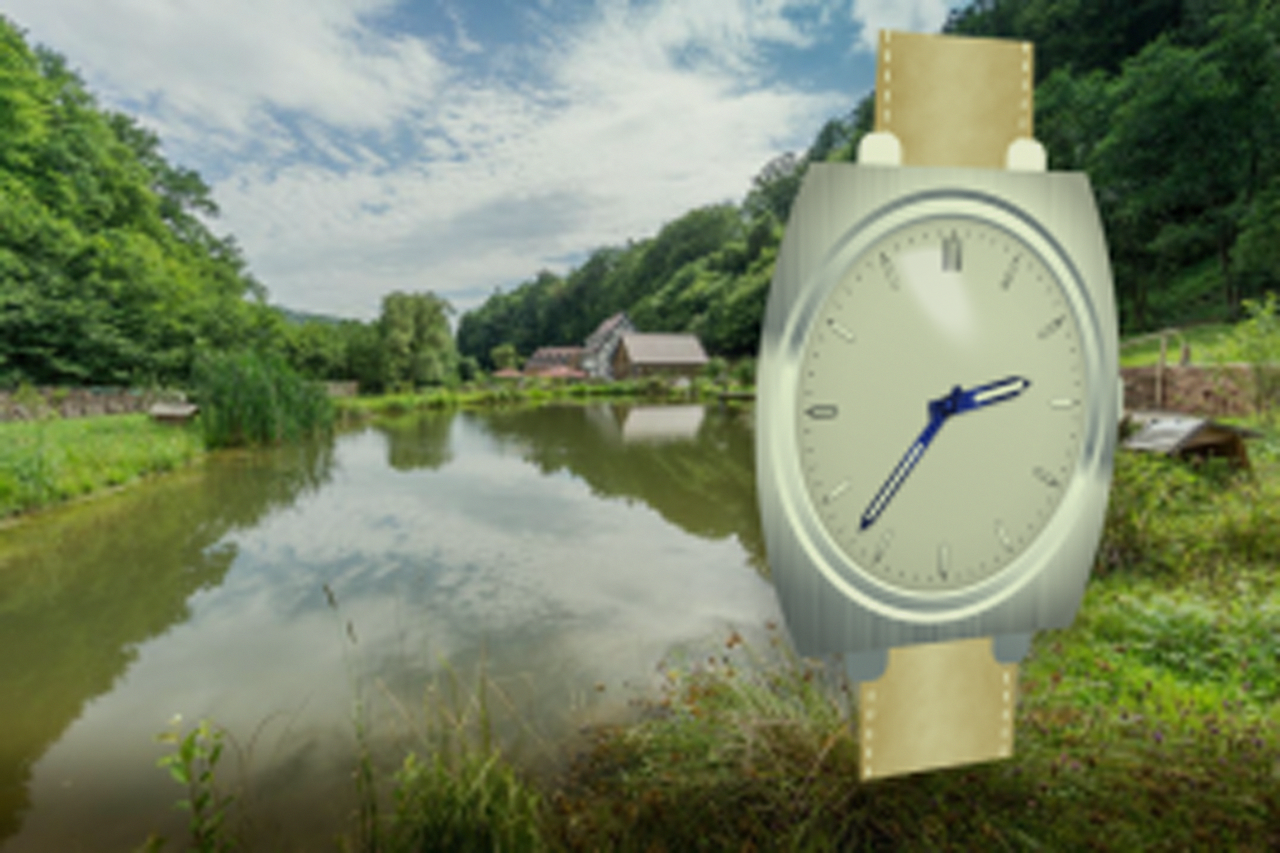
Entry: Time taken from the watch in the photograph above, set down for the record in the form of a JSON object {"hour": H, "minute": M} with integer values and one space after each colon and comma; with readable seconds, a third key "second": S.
{"hour": 2, "minute": 37}
